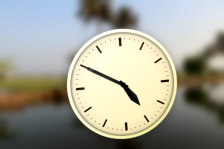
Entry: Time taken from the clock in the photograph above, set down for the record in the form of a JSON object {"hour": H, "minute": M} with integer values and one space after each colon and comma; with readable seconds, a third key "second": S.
{"hour": 4, "minute": 50}
